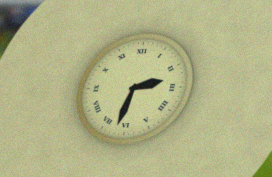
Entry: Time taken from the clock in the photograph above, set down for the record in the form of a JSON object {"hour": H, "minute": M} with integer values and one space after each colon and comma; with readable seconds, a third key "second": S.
{"hour": 2, "minute": 32}
